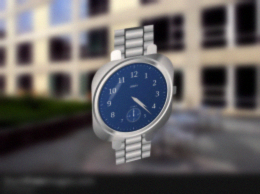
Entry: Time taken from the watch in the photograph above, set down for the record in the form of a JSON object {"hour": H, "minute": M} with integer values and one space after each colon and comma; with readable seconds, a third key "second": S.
{"hour": 4, "minute": 23}
